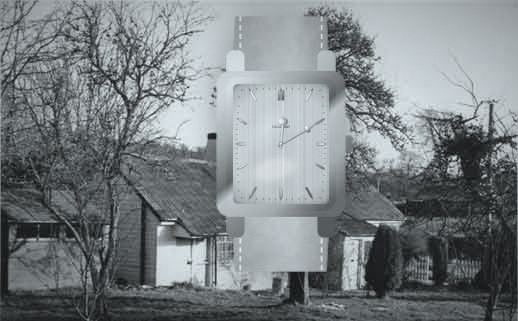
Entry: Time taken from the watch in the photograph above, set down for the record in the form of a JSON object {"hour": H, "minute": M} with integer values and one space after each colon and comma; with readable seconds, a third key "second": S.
{"hour": 12, "minute": 10}
